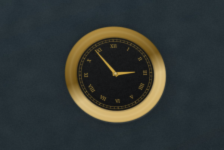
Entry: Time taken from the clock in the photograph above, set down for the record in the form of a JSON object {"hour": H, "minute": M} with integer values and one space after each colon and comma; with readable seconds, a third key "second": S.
{"hour": 2, "minute": 54}
